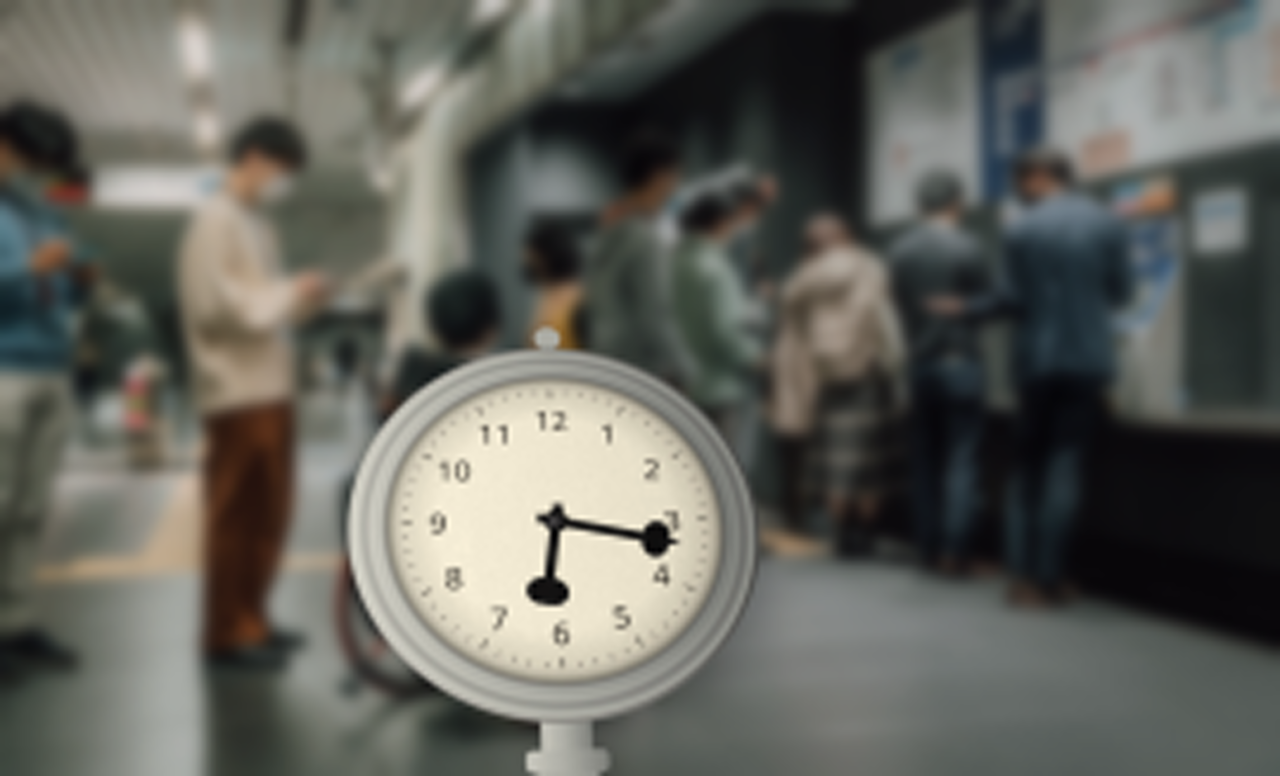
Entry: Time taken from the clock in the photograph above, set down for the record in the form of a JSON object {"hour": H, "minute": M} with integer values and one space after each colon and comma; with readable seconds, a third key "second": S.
{"hour": 6, "minute": 17}
